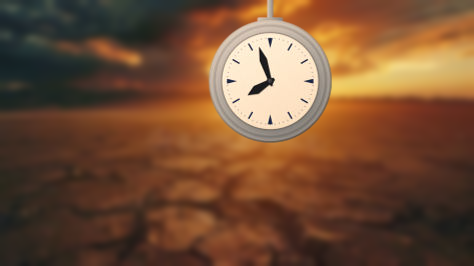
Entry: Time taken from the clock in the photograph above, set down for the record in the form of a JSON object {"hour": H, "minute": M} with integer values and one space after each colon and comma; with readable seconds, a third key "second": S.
{"hour": 7, "minute": 57}
